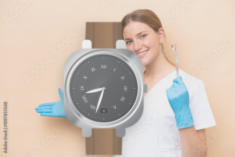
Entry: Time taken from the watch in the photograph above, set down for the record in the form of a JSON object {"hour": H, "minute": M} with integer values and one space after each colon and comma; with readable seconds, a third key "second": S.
{"hour": 8, "minute": 33}
